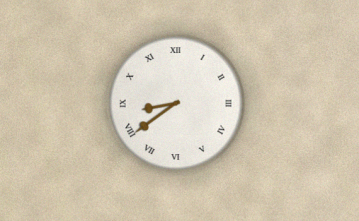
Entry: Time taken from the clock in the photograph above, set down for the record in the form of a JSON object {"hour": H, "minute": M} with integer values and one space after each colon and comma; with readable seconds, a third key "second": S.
{"hour": 8, "minute": 39}
